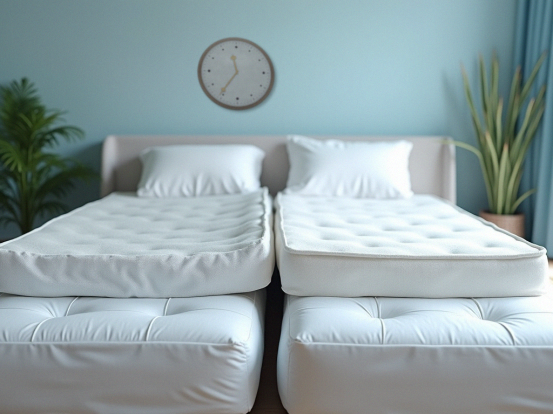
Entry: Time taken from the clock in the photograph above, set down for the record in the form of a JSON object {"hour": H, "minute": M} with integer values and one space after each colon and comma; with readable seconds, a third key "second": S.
{"hour": 11, "minute": 36}
